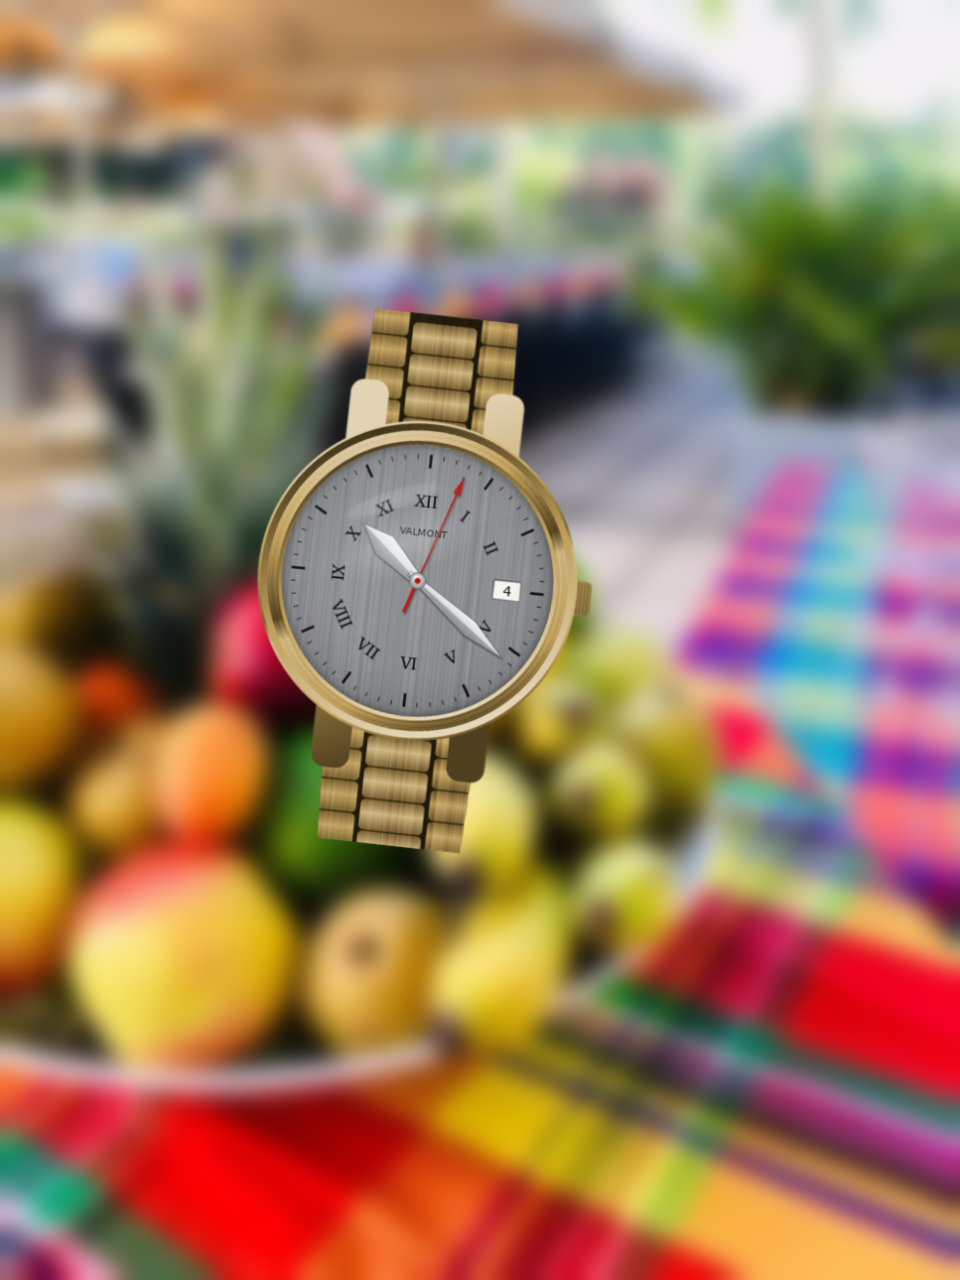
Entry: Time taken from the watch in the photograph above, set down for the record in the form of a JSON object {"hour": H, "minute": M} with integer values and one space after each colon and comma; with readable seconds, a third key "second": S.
{"hour": 10, "minute": 21, "second": 3}
